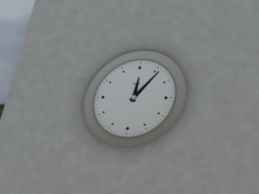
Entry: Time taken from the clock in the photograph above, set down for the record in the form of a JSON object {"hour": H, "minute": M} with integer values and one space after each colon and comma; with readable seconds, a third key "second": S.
{"hour": 12, "minute": 6}
